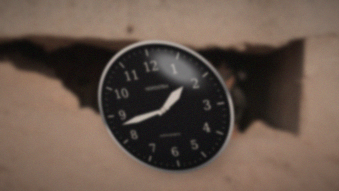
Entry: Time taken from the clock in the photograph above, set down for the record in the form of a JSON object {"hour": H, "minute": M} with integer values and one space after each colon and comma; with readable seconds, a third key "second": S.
{"hour": 1, "minute": 43}
